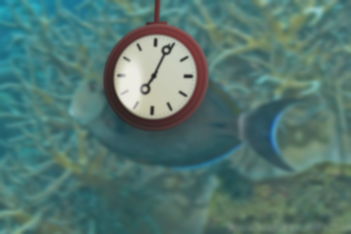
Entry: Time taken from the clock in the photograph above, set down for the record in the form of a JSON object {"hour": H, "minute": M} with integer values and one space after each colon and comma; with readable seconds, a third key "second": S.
{"hour": 7, "minute": 4}
